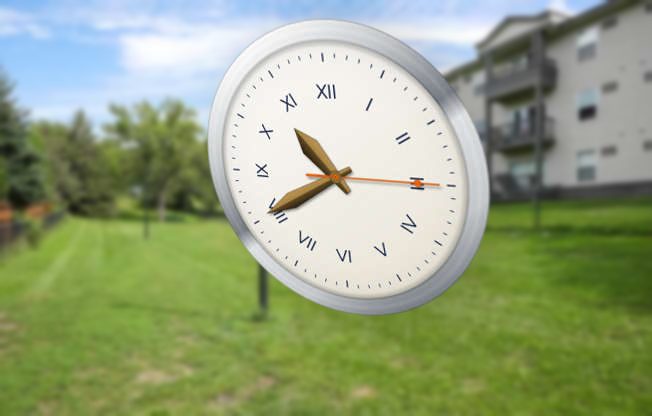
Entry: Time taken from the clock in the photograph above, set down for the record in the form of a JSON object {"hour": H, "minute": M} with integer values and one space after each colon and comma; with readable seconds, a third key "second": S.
{"hour": 10, "minute": 40, "second": 15}
